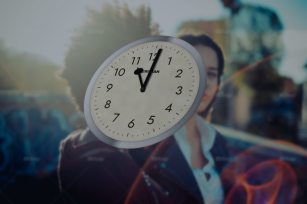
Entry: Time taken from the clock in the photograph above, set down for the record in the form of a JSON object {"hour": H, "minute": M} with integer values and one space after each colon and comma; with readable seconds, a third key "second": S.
{"hour": 11, "minute": 1}
